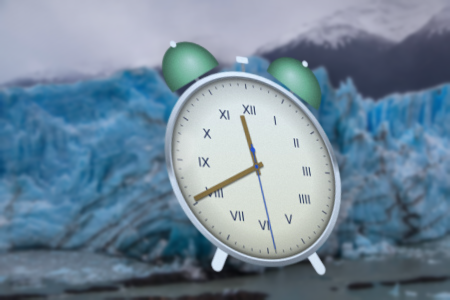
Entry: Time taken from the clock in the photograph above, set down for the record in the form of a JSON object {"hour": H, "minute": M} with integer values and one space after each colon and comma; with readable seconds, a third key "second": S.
{"hour": 11, "minute": 40, "second": 29}
